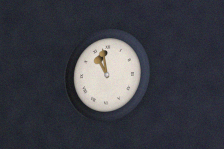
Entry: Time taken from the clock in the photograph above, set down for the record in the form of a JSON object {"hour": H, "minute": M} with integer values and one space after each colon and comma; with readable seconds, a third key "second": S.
{"hour": 10, "minute": 58}
